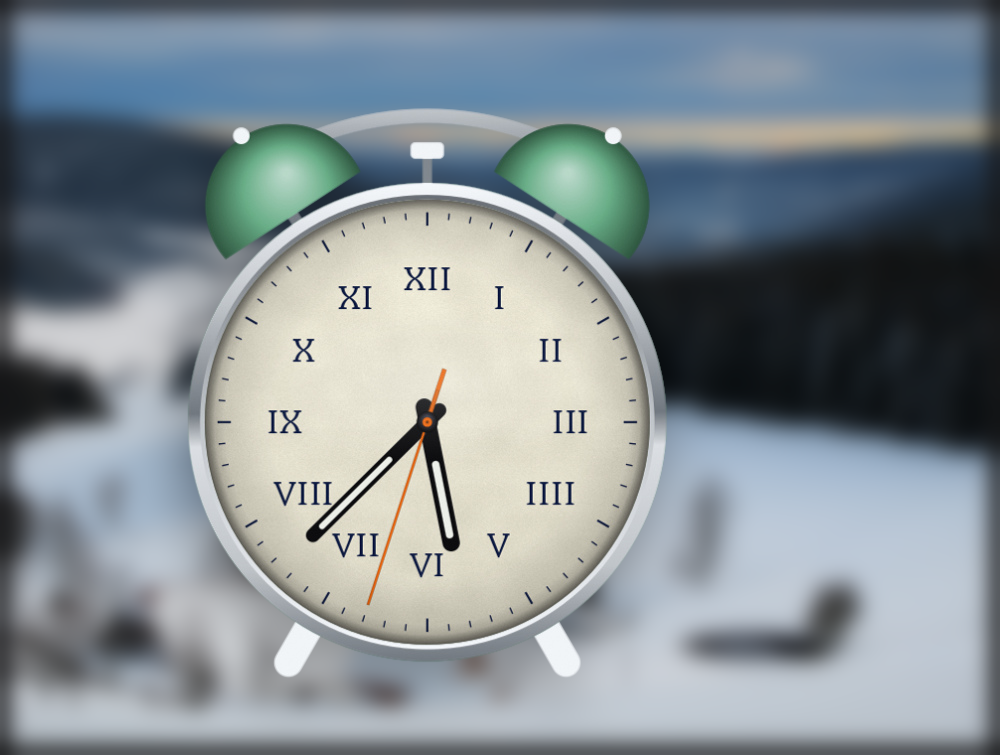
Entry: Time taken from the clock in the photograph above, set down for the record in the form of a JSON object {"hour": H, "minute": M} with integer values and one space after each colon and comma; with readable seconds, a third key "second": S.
{"hour": 5, "minute": 37, "second": 33}
